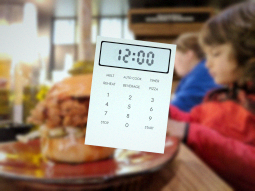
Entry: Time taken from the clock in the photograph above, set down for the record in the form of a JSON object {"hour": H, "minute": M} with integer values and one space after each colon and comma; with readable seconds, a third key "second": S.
{"hour": 12, "minute": 0}
